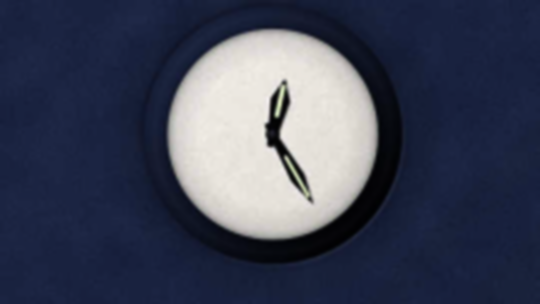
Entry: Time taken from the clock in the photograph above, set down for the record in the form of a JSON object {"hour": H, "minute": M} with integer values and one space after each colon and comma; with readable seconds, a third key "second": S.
{"hour": 12, "minute": 25}
